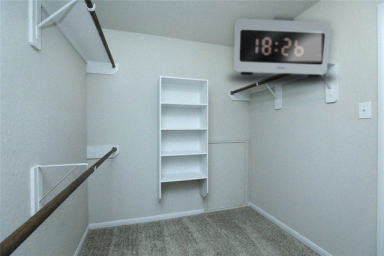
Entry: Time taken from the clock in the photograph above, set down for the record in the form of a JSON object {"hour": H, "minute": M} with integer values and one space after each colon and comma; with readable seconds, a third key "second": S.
{"hour": 18, "minute": 26}
